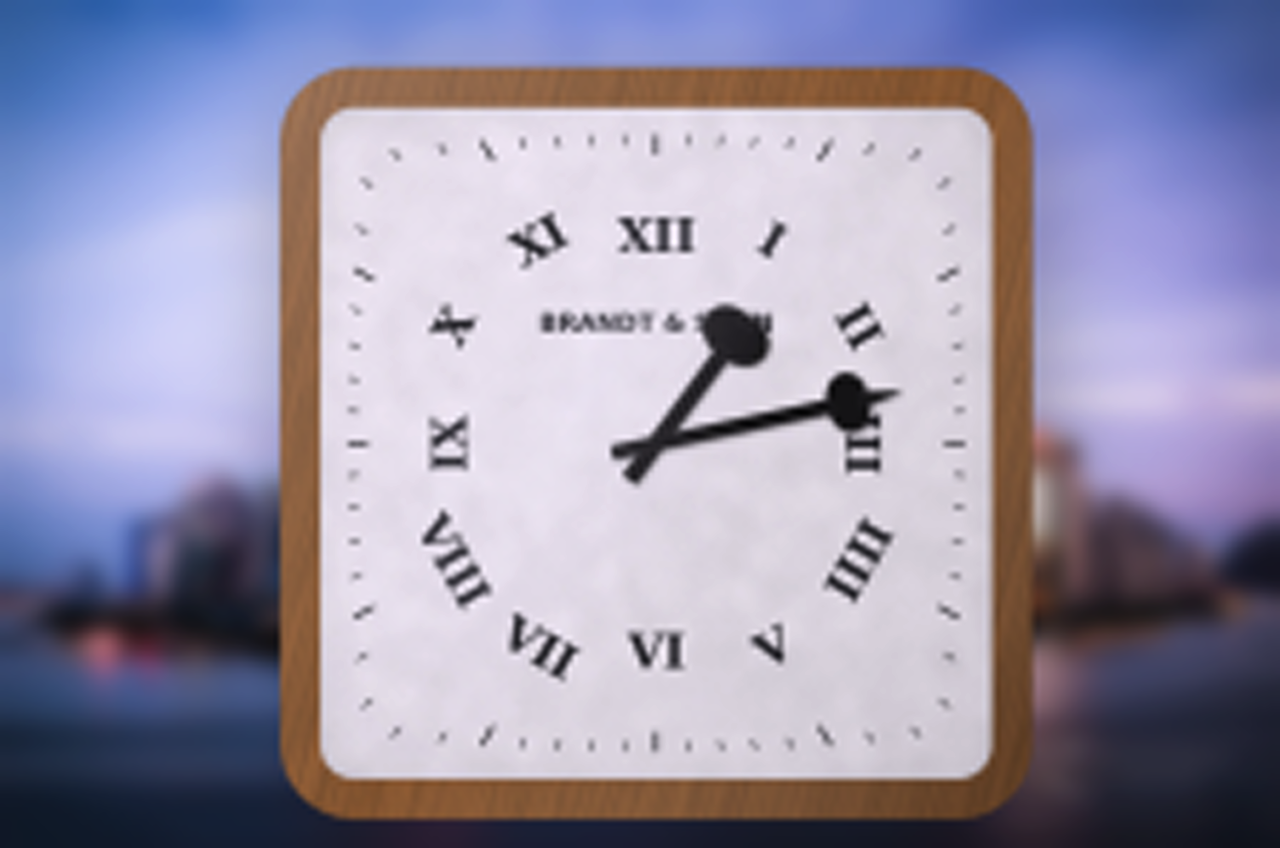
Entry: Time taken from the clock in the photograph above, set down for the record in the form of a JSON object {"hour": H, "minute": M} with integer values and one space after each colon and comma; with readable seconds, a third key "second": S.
{"hour": 1, "minute": 13}
